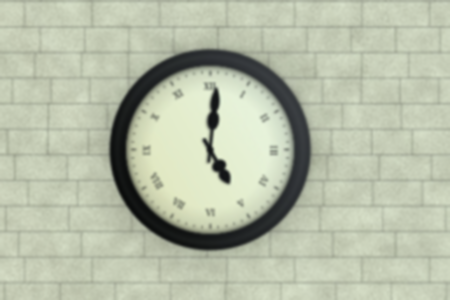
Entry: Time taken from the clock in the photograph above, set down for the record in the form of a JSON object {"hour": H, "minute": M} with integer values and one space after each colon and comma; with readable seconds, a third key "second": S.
{"hour": 5, "minute": 1}
